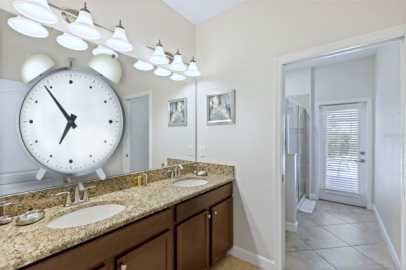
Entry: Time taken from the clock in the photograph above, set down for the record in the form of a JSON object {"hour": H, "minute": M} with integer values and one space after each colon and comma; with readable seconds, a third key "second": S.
{"hour": 6, "minute": 54}
